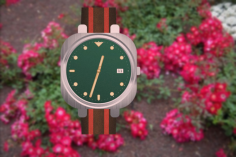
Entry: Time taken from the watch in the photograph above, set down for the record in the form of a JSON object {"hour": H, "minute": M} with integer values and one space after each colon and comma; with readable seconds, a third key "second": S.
{"hour": 12, "minute": 33}
